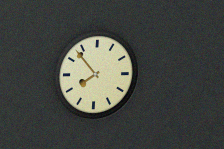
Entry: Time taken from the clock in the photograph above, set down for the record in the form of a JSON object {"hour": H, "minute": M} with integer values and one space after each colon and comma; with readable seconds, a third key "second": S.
{"hour": 7, "minute": 53}
